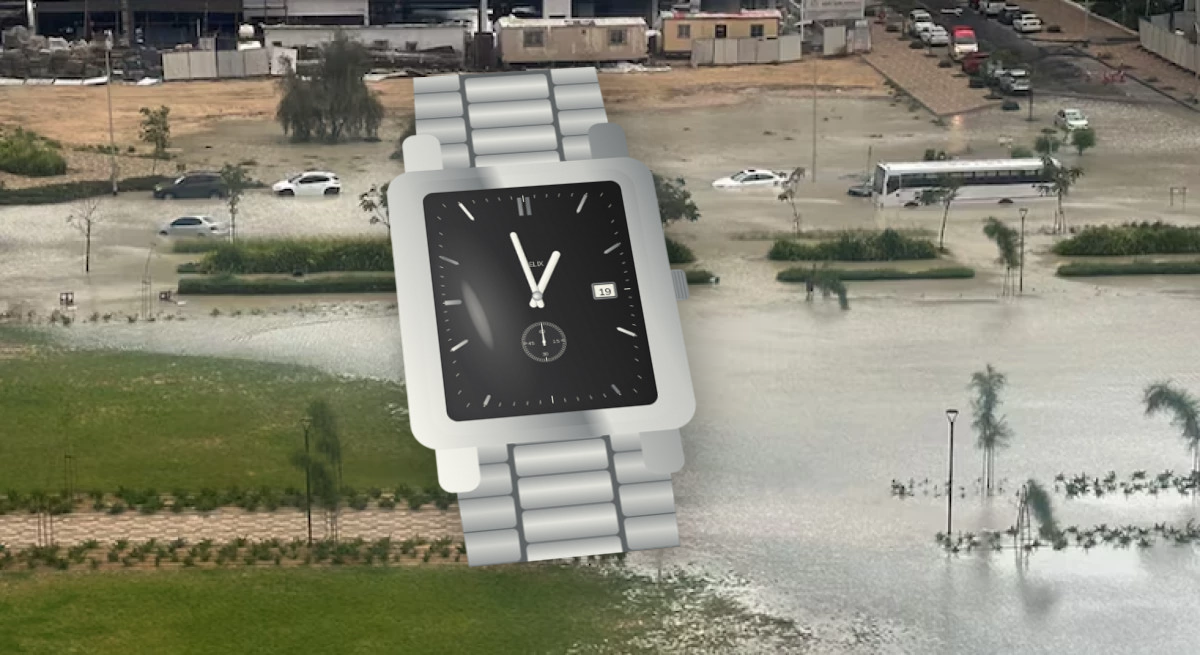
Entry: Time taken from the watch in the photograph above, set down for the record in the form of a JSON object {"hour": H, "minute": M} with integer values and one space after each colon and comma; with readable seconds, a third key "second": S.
{"hour": 12, "minute": 58}
